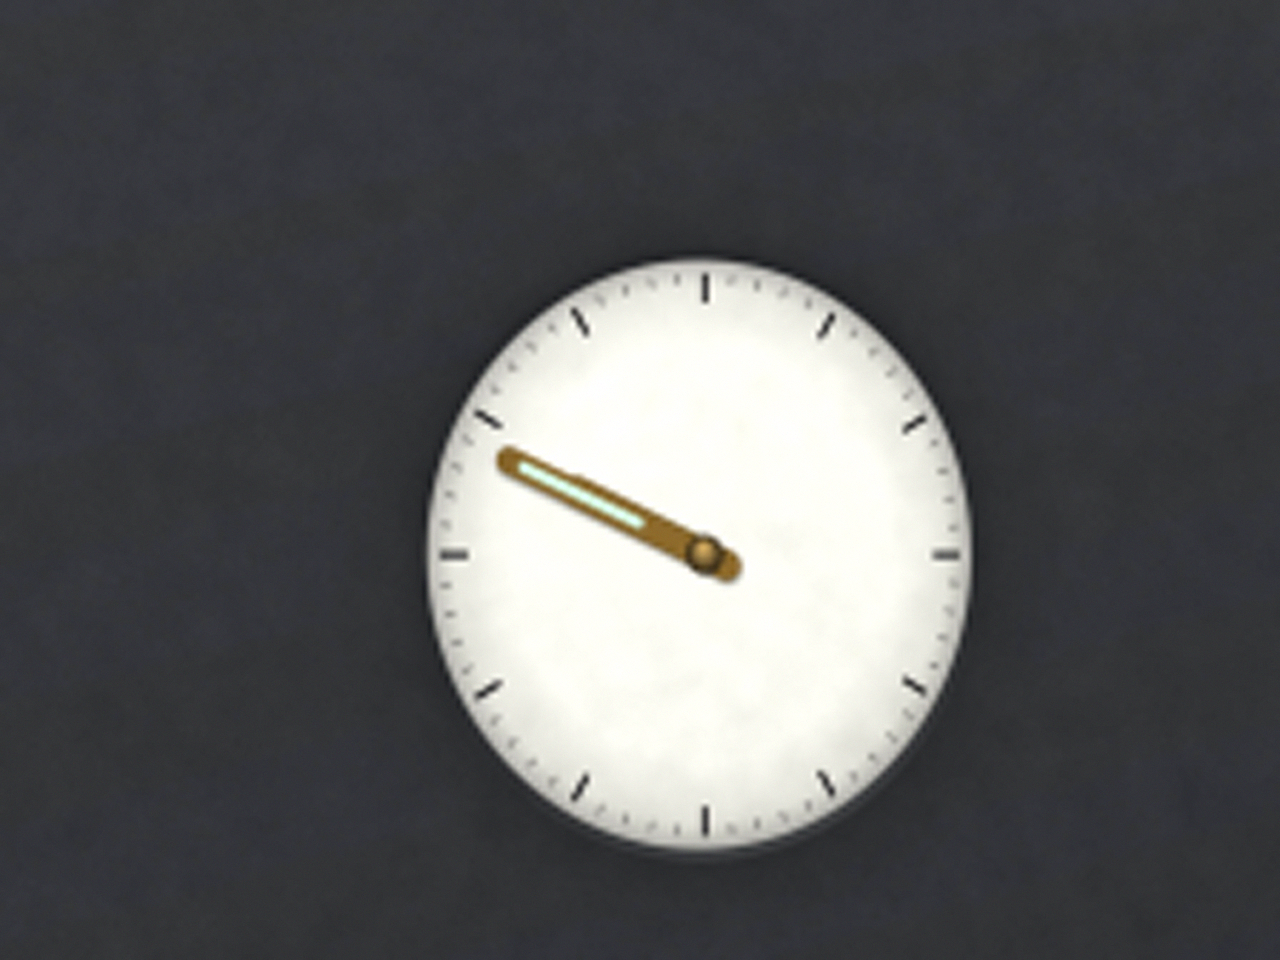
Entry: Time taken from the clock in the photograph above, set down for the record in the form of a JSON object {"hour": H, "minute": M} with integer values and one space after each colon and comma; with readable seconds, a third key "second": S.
{"hour": 9, "minute": 49}
